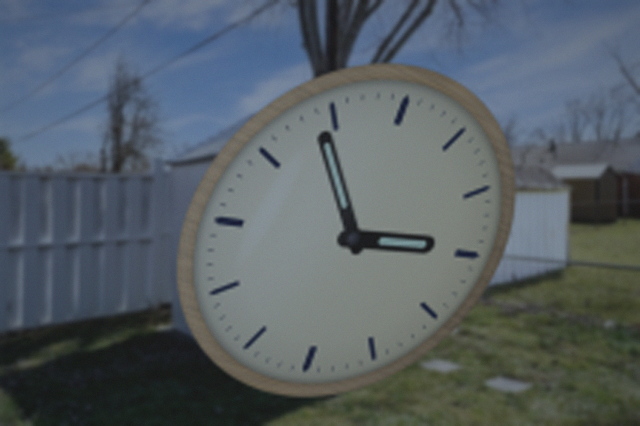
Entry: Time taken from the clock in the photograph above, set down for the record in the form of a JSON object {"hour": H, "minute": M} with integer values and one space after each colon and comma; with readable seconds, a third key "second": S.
{"hour": 2, "minute": 54}
